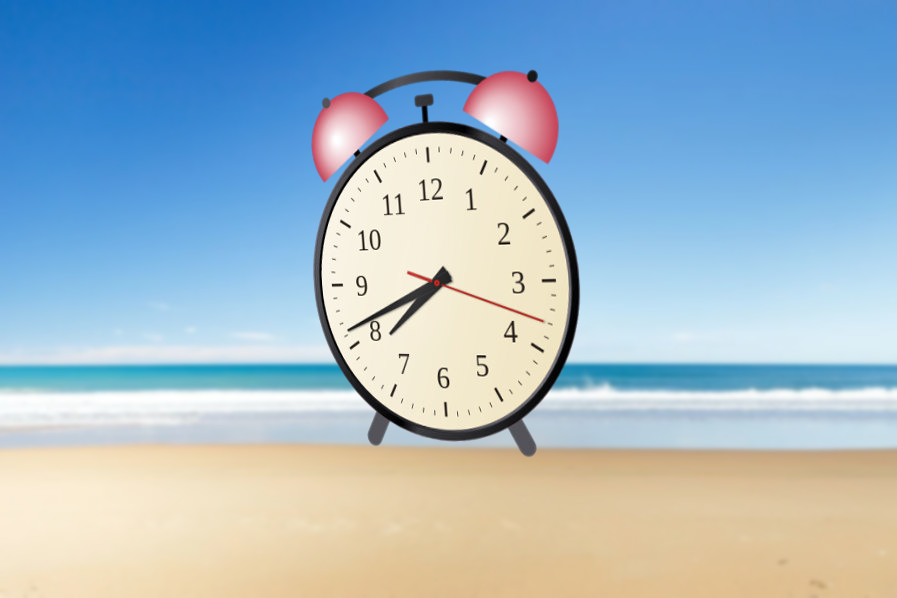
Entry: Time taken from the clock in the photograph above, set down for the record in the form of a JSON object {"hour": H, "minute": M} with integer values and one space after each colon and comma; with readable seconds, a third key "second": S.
{"hour": 7, "minute": 41, "second": 18}
